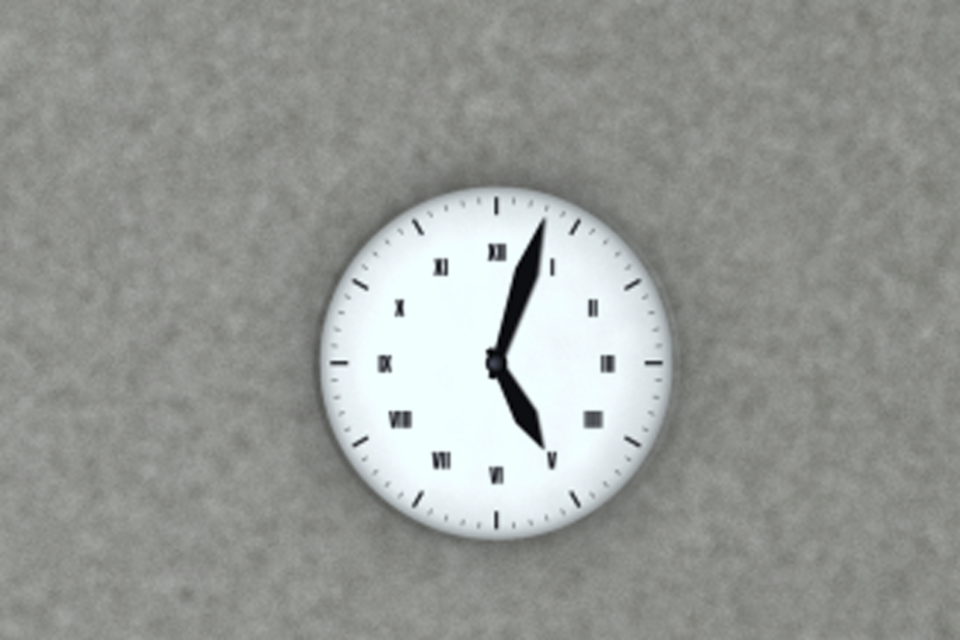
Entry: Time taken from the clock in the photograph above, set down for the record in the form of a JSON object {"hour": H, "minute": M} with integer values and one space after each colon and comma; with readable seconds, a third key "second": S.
{"hour": 5, "minute": 3}
